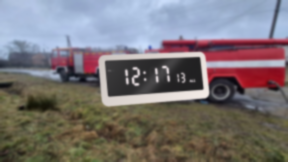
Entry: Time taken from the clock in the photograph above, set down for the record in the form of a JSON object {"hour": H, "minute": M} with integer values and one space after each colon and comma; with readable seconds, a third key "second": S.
{"hour": 12, "minute": 17}
